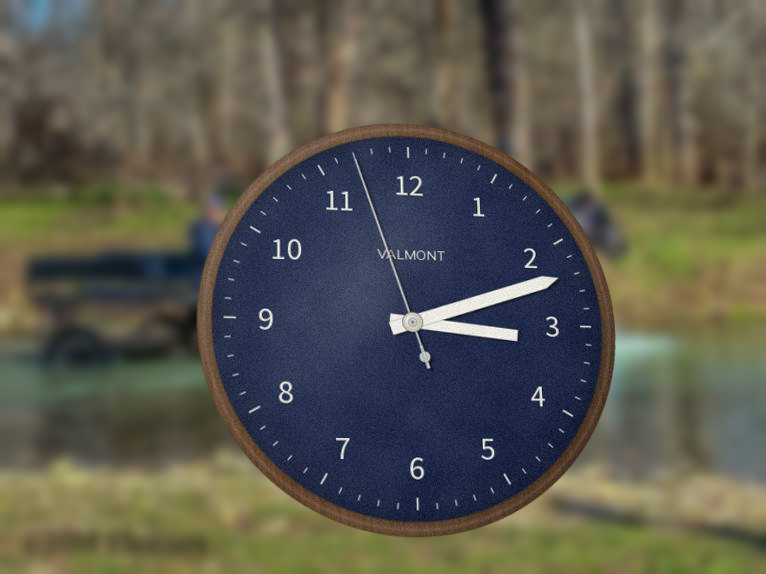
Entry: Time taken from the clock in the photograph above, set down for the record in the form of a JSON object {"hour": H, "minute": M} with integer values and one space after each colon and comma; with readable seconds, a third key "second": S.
{"hour": 3, "minute": 11, "second": 57}
